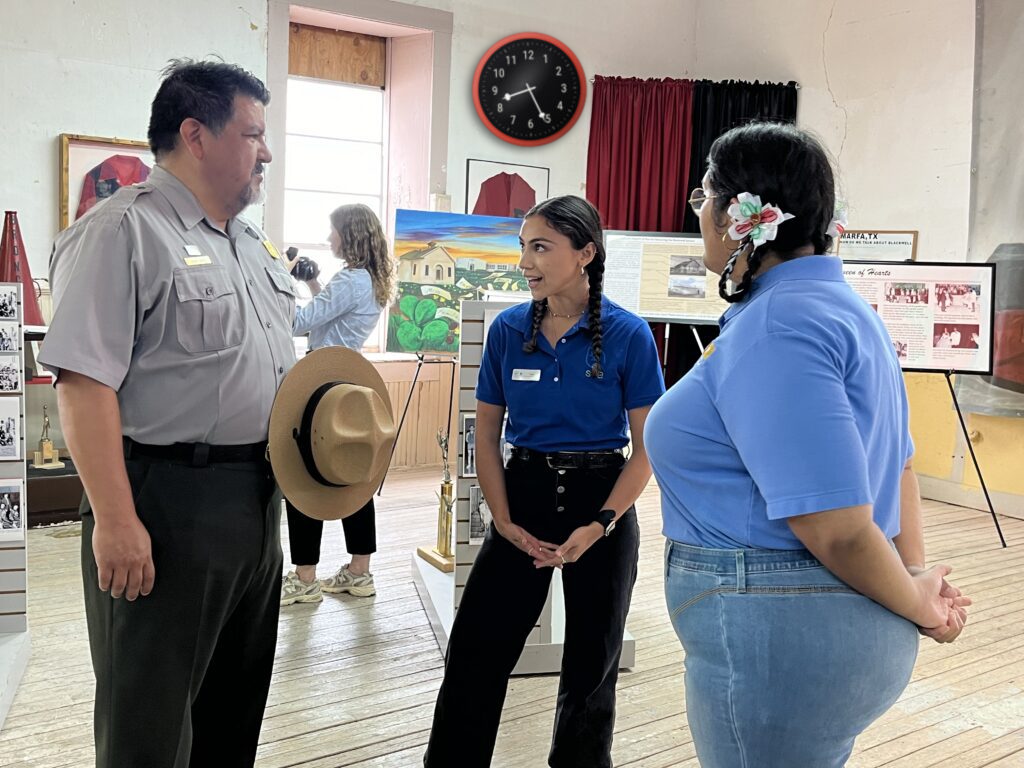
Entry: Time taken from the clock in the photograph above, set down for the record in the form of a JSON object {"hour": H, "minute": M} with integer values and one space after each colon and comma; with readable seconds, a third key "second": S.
{"hour": 8, "minute": 26}
